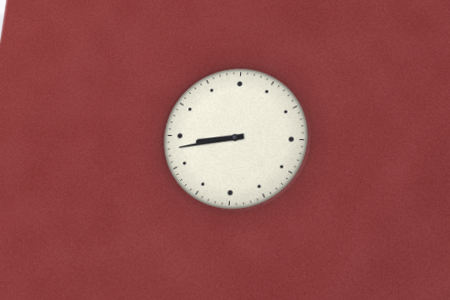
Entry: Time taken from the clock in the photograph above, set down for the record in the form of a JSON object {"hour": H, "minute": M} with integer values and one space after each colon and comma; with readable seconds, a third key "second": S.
{"hour": 8, "minute": 43}
